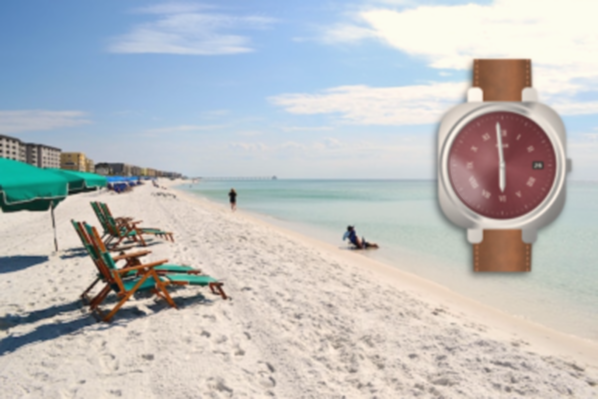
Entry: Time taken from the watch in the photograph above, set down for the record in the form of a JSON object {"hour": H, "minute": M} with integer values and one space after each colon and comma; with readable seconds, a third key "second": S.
{"hour": 5, "minute": 59}
